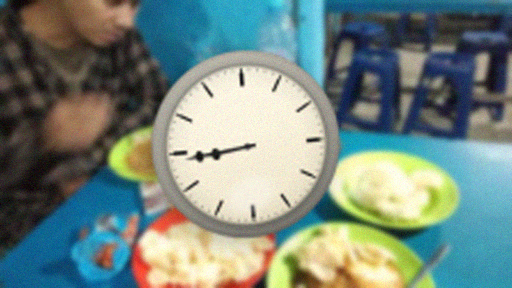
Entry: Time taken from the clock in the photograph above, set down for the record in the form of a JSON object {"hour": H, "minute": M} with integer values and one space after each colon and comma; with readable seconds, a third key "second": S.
{"hour": 8, "minute": 44}
